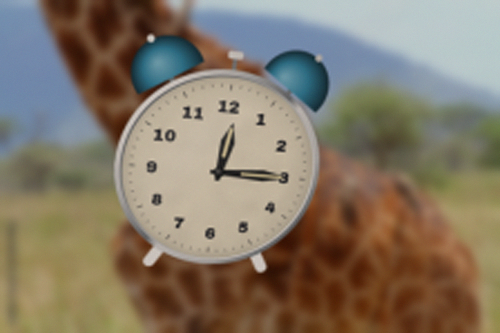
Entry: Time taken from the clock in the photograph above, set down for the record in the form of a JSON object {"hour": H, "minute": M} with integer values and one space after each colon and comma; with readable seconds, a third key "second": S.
{"hour": 12, "minute": 15}
